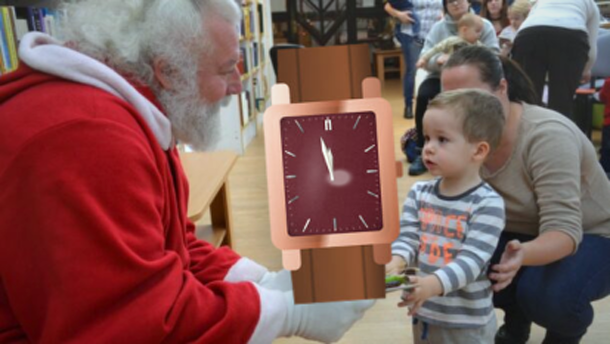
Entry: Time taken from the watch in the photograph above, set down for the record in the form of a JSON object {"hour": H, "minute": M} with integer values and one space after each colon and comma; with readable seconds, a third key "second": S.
{"hour": 11, "minute": 58}
